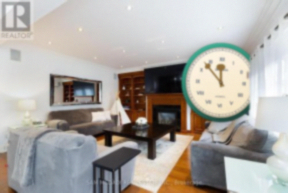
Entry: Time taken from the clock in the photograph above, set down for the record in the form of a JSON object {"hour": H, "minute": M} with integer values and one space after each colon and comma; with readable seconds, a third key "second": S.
{"hour": 11, "minute": 53}
